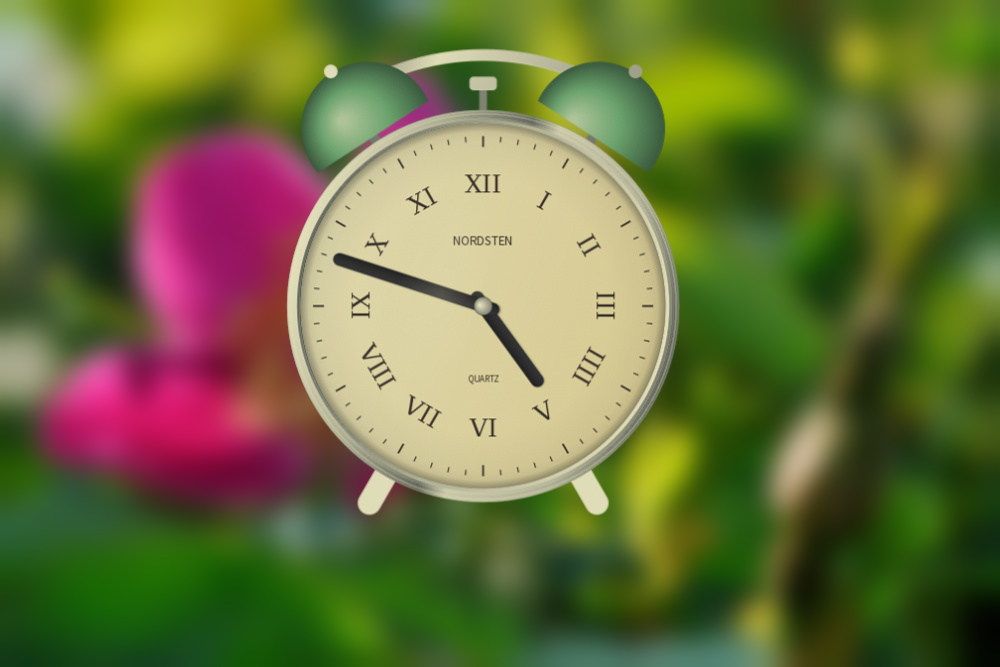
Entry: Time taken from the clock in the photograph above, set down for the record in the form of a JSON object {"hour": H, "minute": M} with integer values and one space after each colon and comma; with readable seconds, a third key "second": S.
{"hour": 4, "minute": 48}
